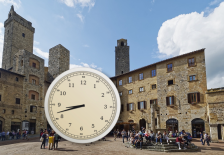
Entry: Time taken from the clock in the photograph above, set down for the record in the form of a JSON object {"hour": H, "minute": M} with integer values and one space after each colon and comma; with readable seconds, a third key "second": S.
{"hour": 8, "minute": 42}
